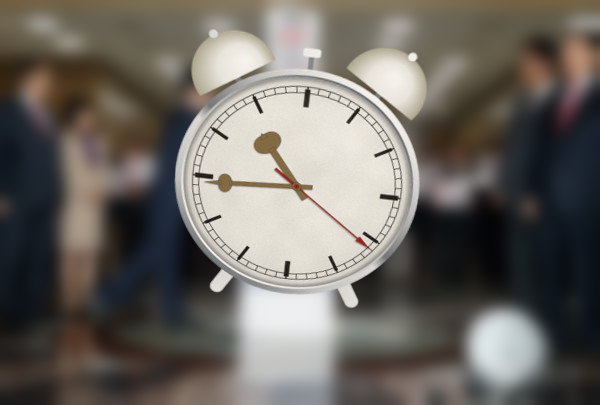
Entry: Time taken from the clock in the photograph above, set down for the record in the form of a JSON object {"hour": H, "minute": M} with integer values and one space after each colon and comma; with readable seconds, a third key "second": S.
{"hour": 10, "minute": 44, "second": 21}
